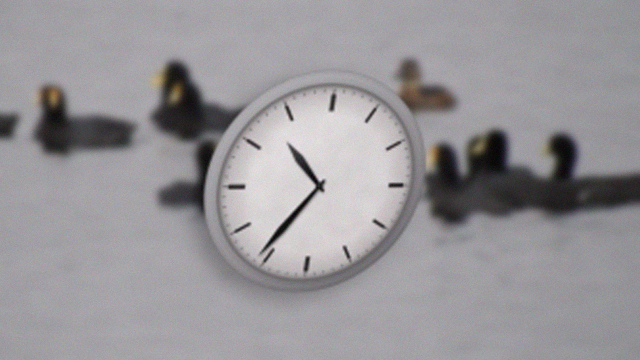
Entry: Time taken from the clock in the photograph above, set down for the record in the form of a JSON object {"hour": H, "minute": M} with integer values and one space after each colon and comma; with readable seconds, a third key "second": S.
{"hour": 10, "minute": 36}
